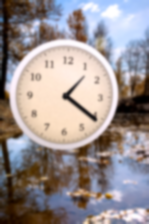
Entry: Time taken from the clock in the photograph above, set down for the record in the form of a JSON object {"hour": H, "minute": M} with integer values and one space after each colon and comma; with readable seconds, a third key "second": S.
{"hour": 1, "minute": 21}
